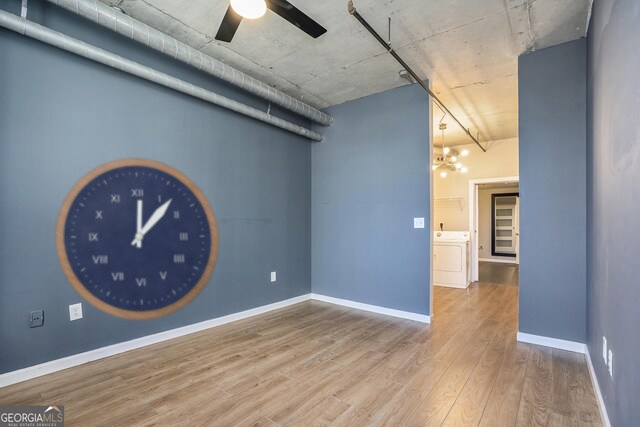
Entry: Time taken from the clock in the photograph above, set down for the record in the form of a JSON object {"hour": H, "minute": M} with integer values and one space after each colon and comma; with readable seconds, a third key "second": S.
{"hour": 12, "minute": 7}
